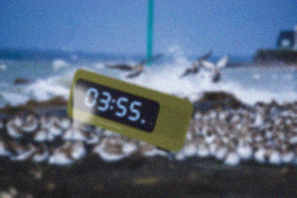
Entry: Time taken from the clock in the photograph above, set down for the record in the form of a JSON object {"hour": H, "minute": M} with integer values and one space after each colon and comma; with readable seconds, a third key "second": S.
{"hour": 3, "minute": 55}
